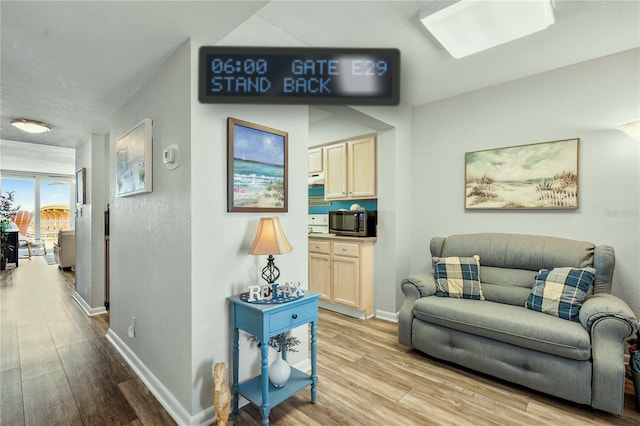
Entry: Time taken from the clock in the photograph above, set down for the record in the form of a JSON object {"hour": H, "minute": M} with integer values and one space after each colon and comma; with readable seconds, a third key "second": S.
{"hour": 6, "minute": 0}
